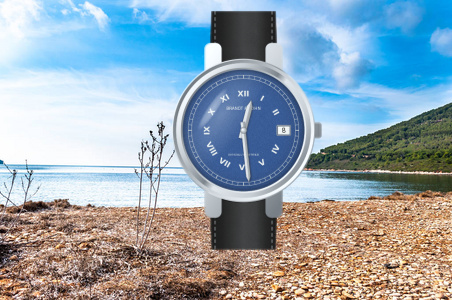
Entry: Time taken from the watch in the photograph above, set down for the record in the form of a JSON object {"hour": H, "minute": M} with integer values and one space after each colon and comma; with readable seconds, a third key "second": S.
{"hour": 12, "minute": 29}
